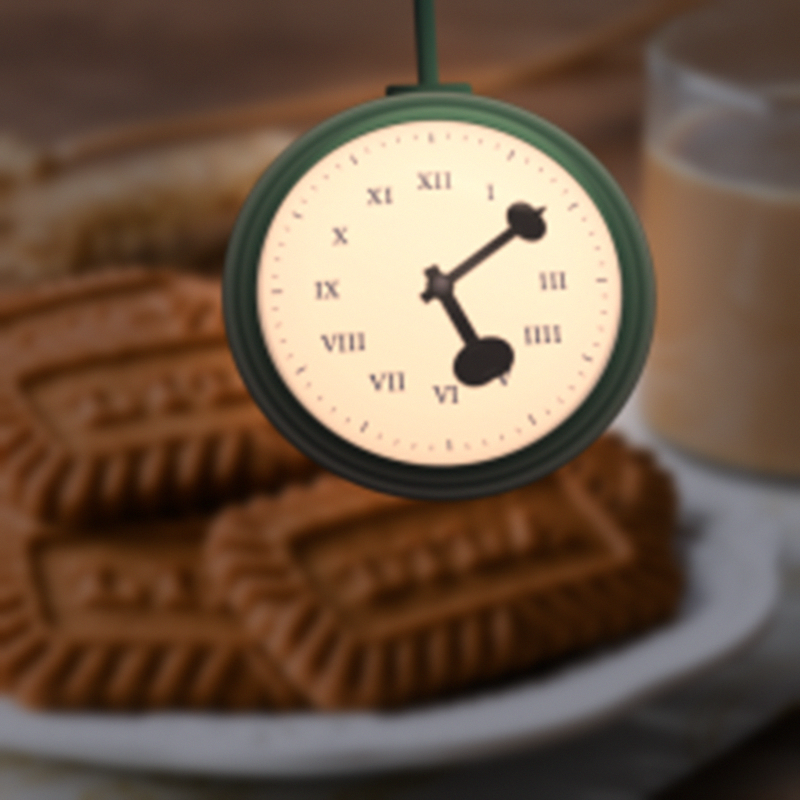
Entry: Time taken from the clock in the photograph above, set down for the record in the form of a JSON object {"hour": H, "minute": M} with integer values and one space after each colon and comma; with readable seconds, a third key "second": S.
{"hour": 5, "minute": 9}
